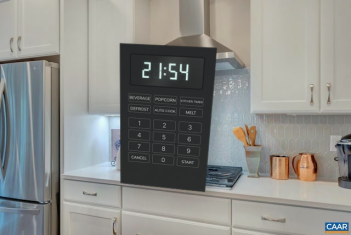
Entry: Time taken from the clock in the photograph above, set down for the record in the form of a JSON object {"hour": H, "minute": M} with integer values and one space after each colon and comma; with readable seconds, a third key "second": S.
{"hour": 21, "minute": 54}
